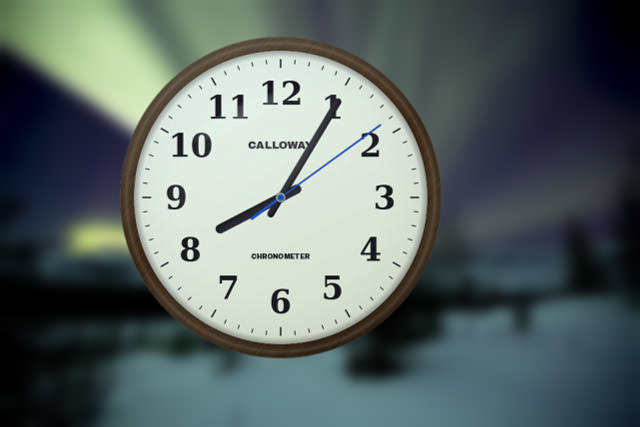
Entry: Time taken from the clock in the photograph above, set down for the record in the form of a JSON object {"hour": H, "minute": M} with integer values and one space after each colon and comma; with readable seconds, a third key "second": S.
{"hour": 8, "minute": 5, "second": 9}
